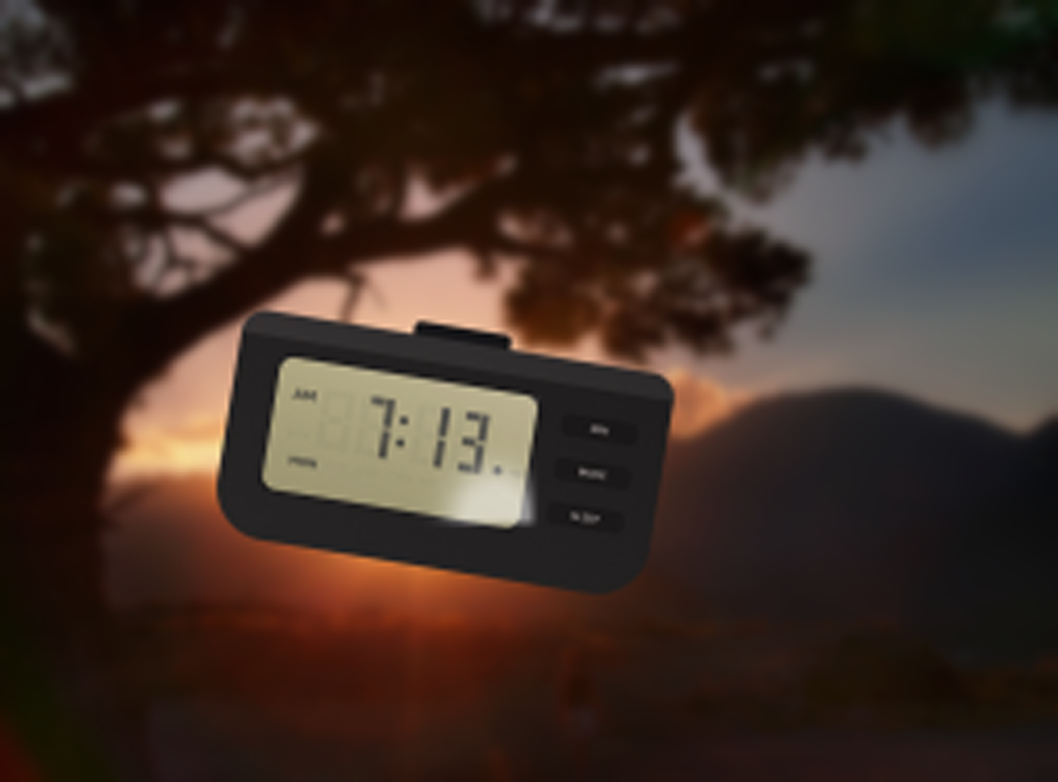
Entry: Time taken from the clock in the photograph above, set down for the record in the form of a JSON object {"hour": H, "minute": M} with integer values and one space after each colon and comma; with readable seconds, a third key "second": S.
{"hour": 7, "minute": 13}
